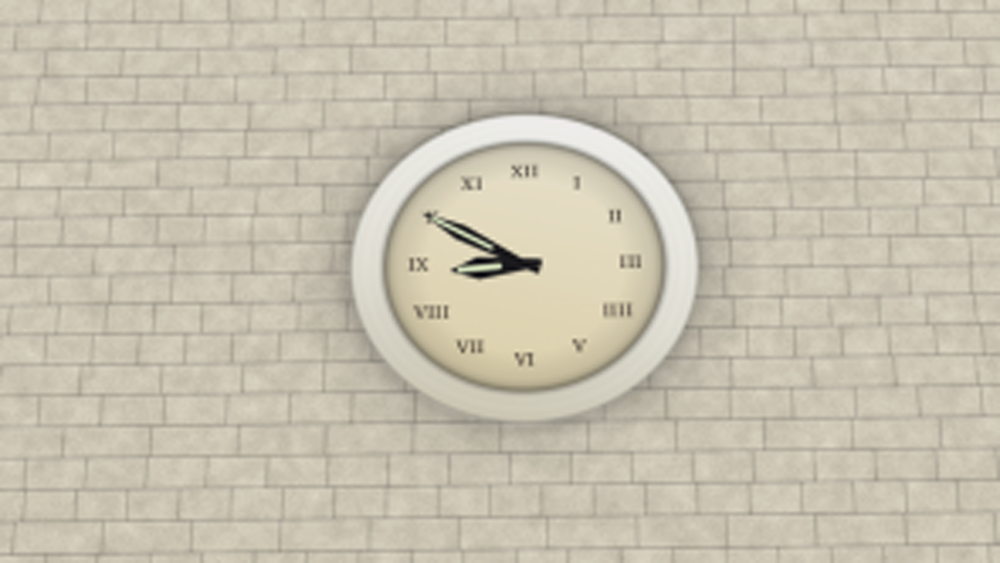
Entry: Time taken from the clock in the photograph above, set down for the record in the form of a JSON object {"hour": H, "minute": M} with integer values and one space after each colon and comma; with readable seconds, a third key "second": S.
{"hour": 8, "minute": 50}
